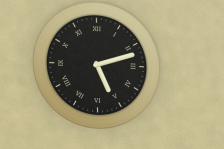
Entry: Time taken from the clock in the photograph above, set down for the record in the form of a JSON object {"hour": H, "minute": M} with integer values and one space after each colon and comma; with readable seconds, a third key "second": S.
{"hour": 5, "minute": 12}
